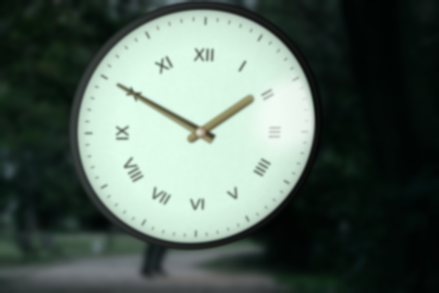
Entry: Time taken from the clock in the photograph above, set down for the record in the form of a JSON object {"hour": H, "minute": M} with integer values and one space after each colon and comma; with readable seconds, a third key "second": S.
{"hour": 1, "minute": 50}
